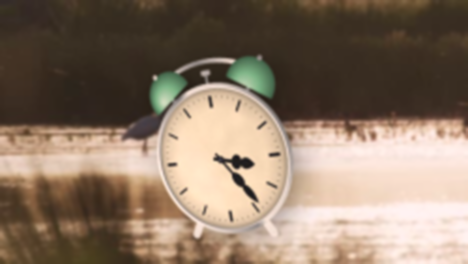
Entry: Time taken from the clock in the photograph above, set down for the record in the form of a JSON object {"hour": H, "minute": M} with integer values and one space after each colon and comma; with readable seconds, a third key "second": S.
{"hour": 3, "minute": 24}
